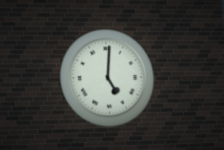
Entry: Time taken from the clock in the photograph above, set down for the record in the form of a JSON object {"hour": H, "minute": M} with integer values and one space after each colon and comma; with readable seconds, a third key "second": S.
{"hour": 5, "minute": 1}
